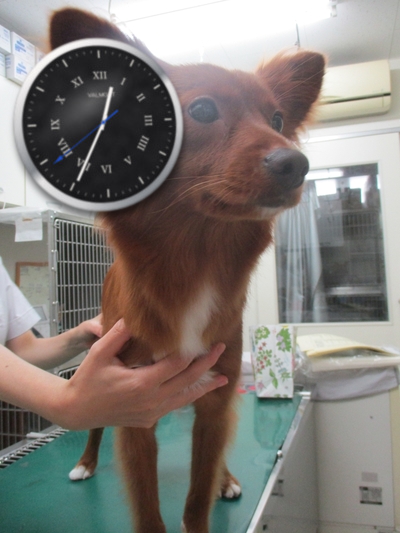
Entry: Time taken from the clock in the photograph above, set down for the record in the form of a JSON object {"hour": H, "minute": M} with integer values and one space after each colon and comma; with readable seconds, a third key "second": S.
{"hour": 12, "minute": 34, "second": 39}
